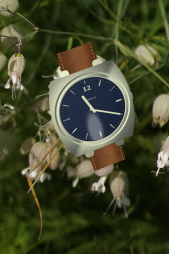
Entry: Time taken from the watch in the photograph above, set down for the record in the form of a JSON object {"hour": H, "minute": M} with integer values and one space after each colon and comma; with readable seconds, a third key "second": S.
{"hour": 11, "minute": 20}
